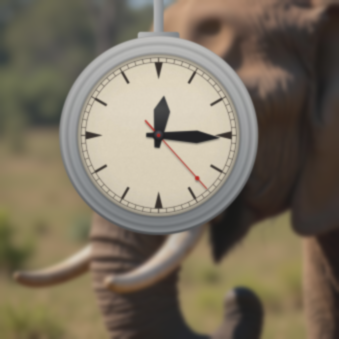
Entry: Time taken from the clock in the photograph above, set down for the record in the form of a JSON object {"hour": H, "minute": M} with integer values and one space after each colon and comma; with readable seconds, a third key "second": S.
{"hour": 12, "minute": 15, "second": 23}
